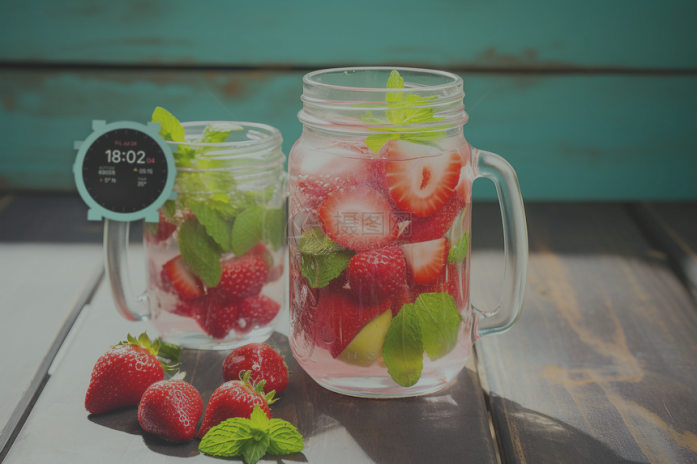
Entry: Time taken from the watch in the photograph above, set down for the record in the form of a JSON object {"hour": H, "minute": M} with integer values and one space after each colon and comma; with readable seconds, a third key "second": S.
{"hour": 18, "minute": 2}
